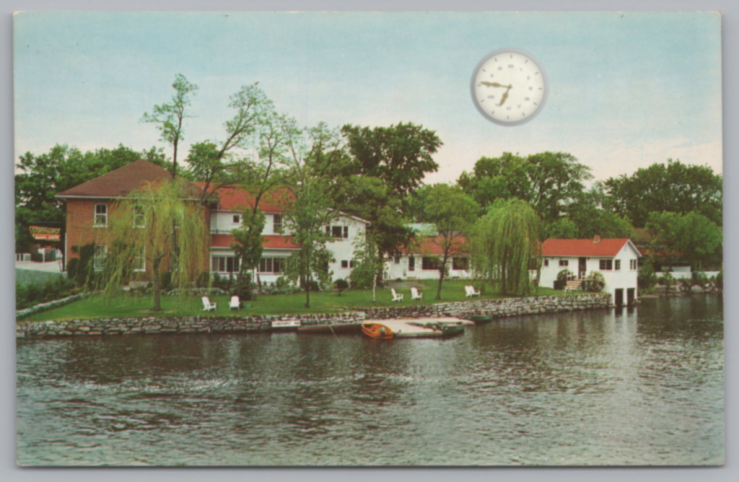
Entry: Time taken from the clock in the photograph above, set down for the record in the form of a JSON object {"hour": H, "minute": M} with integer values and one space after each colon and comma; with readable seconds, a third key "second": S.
{"hour": 6, "minute": 46}
